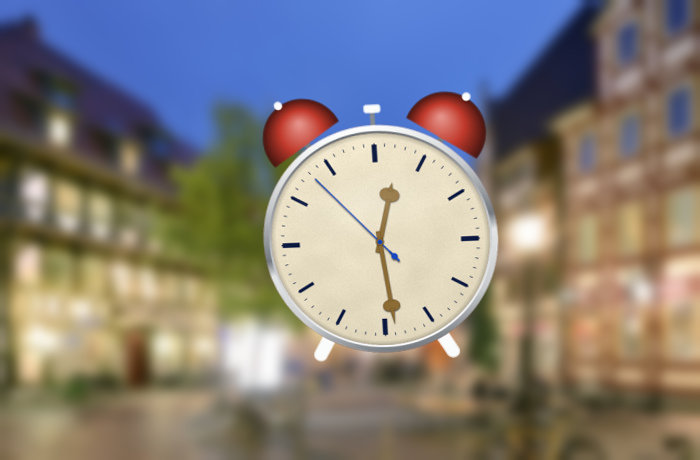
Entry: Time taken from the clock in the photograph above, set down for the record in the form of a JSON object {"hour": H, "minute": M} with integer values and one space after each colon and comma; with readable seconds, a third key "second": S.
{"hour": 12, "minute": 28, "second": 53}
